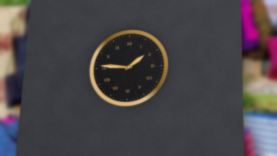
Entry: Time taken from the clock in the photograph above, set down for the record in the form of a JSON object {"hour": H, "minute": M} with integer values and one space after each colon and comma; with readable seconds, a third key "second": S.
{"hour": 1, "minute": 46}
